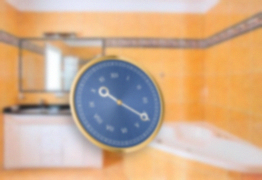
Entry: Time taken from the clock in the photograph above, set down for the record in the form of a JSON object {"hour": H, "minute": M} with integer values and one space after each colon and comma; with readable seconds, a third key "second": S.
{"hour": 10, "minute": 21}
